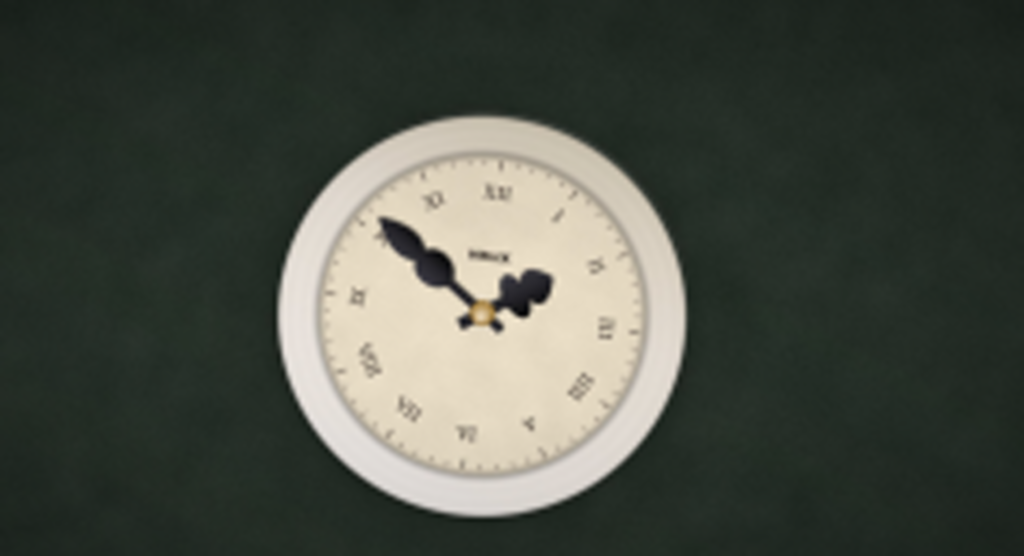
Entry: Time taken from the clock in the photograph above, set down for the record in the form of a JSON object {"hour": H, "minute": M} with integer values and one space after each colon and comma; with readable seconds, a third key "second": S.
{"hour": 1, "minute": 51}
